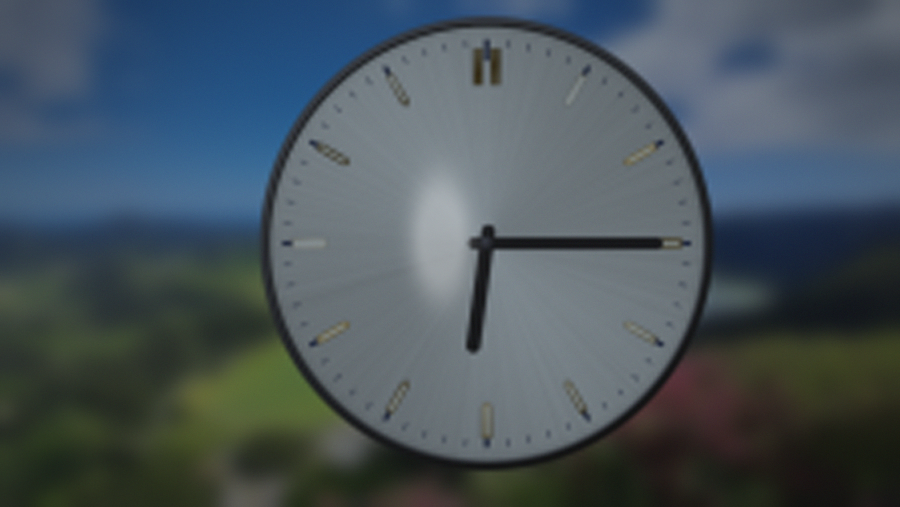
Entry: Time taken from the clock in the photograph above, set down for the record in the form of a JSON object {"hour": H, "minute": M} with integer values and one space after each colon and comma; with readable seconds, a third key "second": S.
{"hour": 6, "minute": 15}
